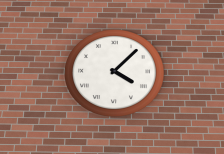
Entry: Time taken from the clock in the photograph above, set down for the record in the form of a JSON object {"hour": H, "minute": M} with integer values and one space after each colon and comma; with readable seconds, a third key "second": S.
{"hour": 4, "minute": 7}
